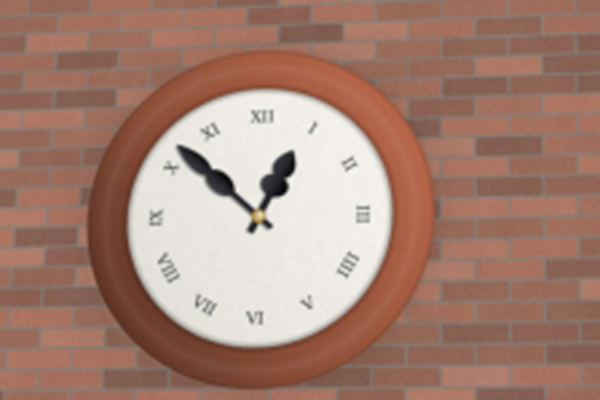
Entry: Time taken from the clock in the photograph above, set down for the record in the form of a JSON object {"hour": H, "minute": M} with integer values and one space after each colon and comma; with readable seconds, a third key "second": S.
{"hour": 12, "minute": 52}
